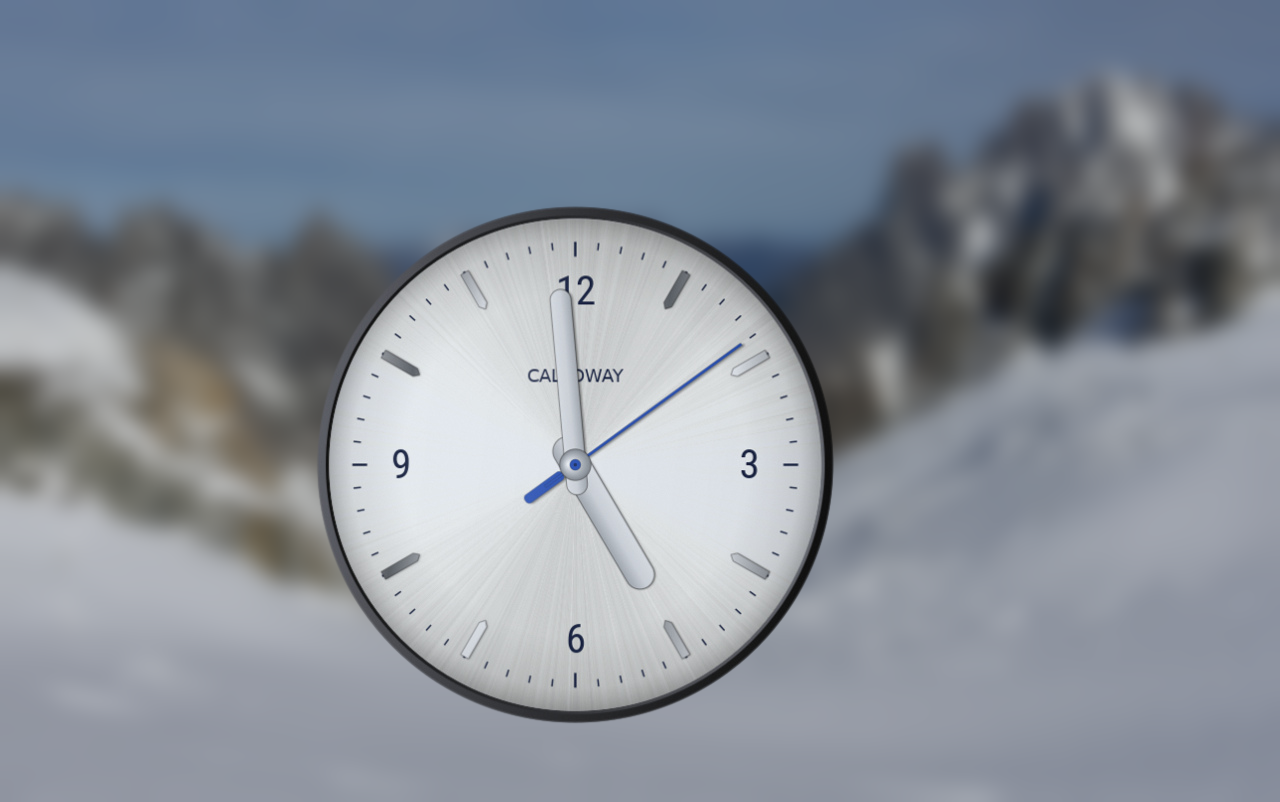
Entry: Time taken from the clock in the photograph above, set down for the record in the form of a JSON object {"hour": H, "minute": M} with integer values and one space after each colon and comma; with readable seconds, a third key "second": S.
{"hour": 4, "minute": 59, "second": 9}
